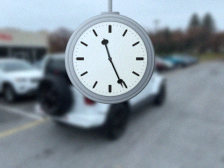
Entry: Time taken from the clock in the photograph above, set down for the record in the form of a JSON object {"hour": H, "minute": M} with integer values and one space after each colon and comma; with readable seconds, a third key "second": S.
{"hour": 11, "minute": 26}
